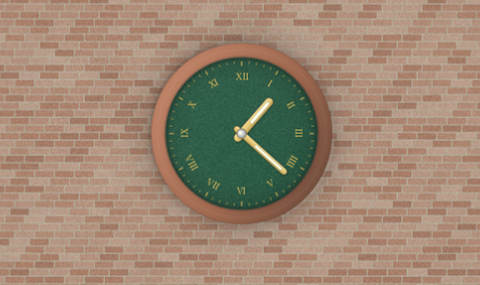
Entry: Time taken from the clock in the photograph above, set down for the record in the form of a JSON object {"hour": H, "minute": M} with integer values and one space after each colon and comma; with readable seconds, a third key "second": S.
{"hour": 1, "minute": 22}
